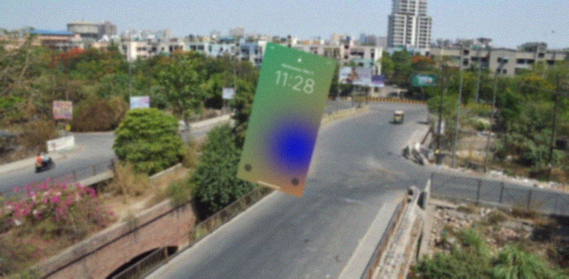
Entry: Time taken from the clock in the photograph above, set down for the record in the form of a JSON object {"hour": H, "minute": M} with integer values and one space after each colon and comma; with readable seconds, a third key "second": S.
{"hour": 11, "minute": 28}
